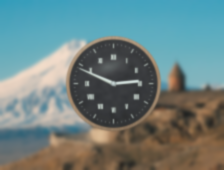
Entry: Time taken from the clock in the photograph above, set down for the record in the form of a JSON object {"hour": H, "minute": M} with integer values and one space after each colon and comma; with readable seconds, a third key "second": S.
{"hour": 2, "minute": 49}
